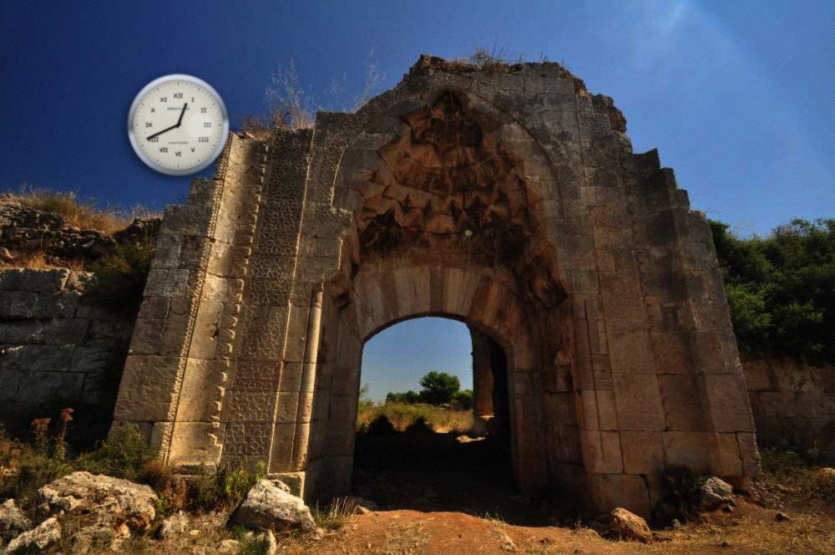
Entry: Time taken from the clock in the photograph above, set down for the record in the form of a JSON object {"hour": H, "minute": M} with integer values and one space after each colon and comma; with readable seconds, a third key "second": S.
{"hour": 12, "minute": 41}
